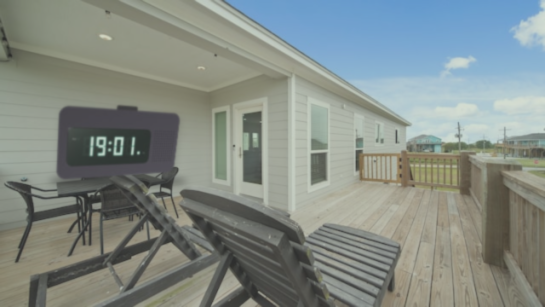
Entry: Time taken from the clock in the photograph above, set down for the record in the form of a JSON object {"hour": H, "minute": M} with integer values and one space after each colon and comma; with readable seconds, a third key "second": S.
{"hour": 19, "minute": 1}
